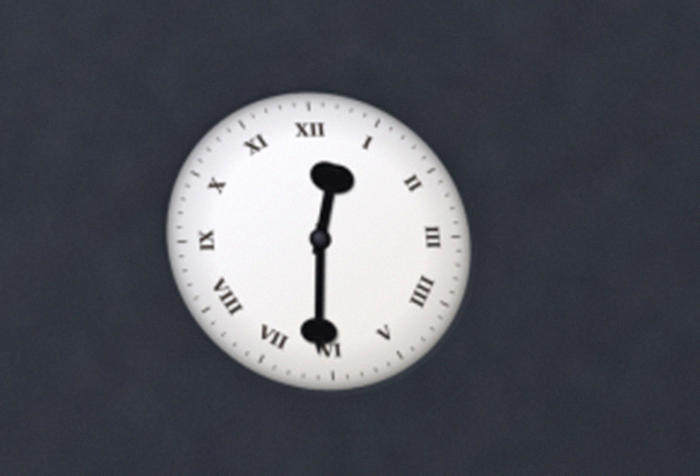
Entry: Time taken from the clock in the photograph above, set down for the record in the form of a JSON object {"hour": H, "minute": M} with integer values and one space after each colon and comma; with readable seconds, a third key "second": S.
{"hour": 12, "minute": 31}
